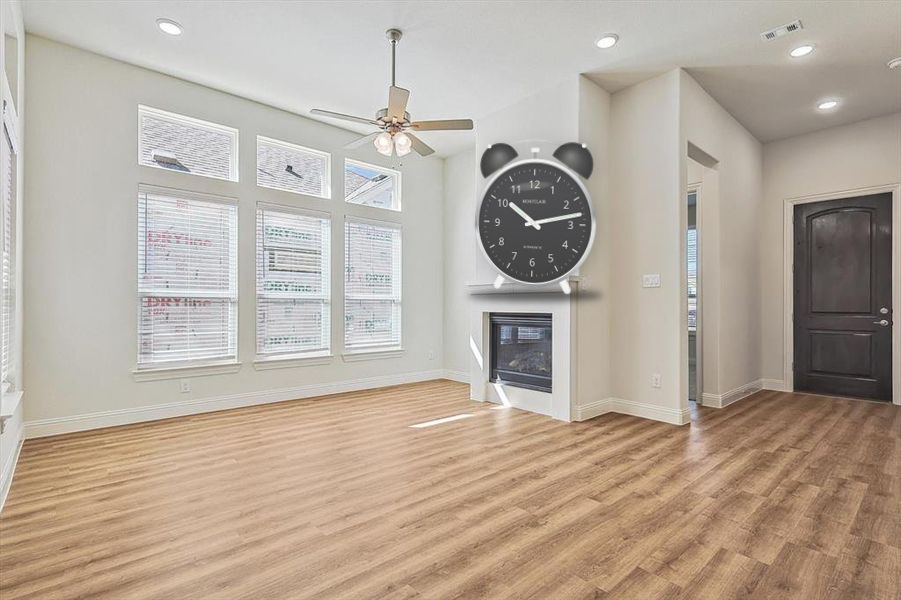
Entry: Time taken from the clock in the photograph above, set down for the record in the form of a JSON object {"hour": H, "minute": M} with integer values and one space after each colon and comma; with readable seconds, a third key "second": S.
{"hour": 10, "minute": 13}
